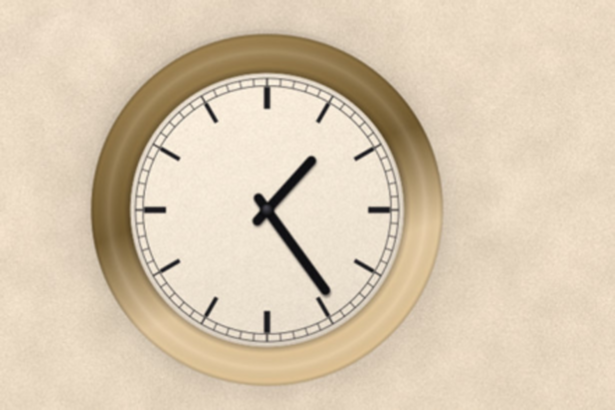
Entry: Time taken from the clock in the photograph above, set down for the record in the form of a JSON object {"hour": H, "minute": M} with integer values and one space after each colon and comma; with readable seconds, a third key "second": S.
{"hour": 1, "minute": 24}
